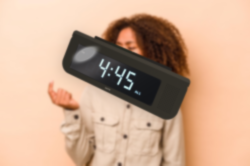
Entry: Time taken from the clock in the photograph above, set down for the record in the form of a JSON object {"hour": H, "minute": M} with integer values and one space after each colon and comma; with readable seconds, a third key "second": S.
{"hour": 4, "minute": 45}
